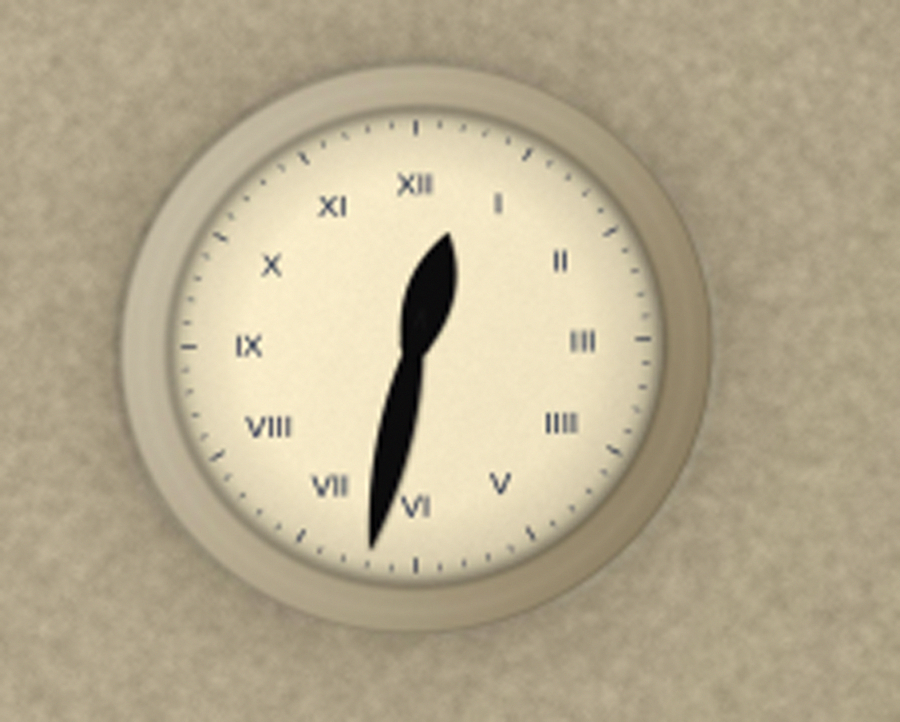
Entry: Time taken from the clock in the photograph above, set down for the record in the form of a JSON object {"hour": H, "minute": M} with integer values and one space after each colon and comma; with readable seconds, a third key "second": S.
{"hour": 12, "minute": 32}
